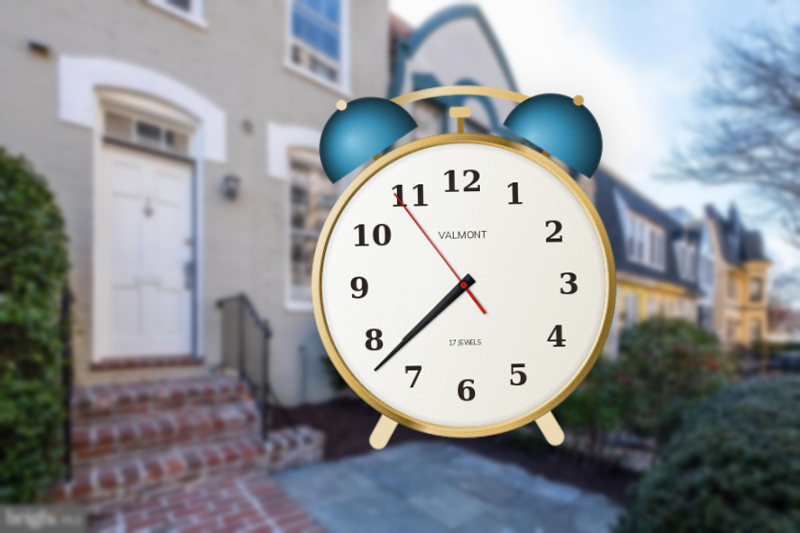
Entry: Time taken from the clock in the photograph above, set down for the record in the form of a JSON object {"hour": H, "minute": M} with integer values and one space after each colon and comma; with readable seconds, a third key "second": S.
{"hour": 7, "minute": 37, "second": 54}
